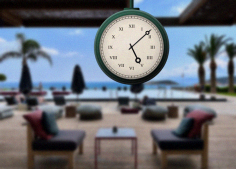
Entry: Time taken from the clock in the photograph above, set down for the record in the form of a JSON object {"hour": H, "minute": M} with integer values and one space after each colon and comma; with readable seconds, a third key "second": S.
{"hour": 5, "minute": 8}
